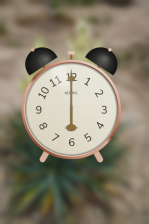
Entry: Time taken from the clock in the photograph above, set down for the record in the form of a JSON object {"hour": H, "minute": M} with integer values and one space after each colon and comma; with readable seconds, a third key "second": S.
{"hour": 6, "minute": 0}
